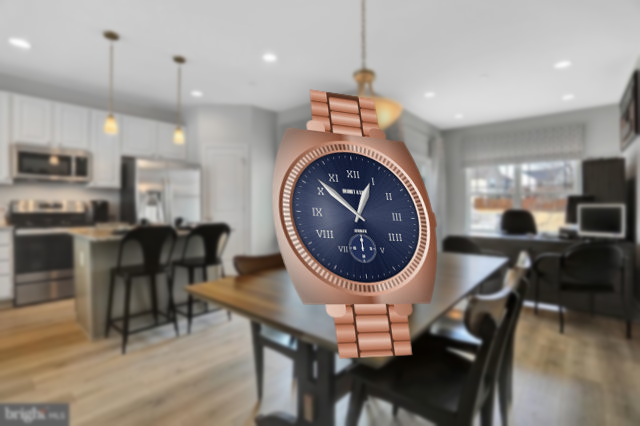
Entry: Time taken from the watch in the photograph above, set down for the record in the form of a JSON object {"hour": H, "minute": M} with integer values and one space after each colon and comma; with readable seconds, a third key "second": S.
{"hour": 12, "minute": 52}
